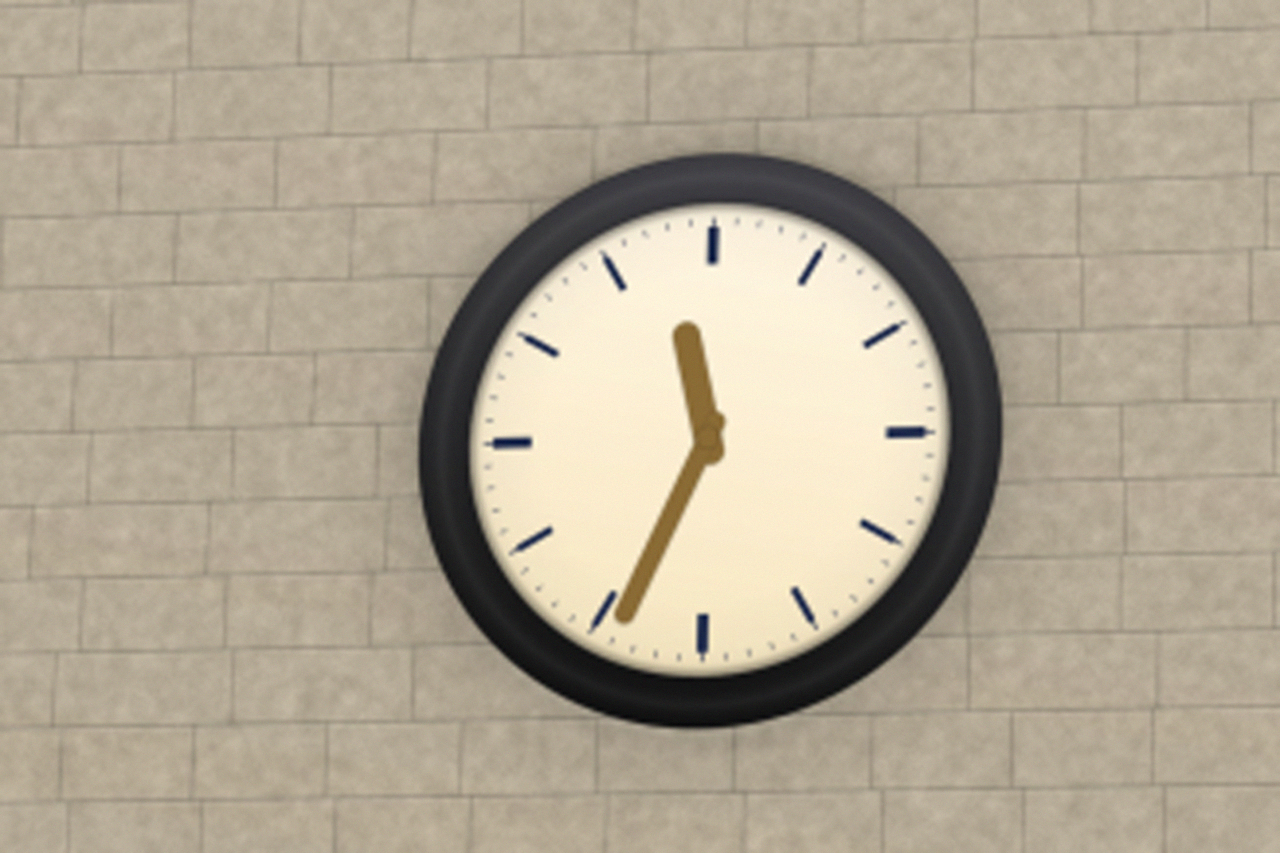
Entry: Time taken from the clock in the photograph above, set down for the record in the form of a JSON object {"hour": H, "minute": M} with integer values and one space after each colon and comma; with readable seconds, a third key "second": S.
{"hour": 11, "minute": 34}
